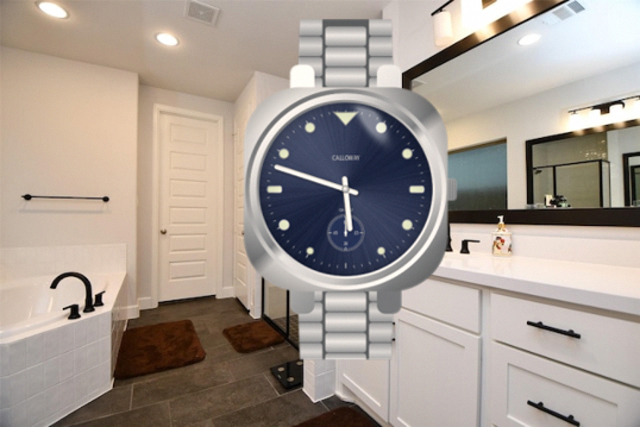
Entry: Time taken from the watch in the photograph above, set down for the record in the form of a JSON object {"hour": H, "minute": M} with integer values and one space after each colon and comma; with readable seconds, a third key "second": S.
{"hour": 5, "minute": 48}
